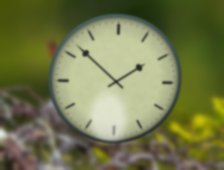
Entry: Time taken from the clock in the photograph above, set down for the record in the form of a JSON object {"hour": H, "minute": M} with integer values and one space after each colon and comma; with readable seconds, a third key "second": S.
{"hour": 1, "minute": 52}
